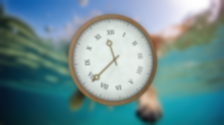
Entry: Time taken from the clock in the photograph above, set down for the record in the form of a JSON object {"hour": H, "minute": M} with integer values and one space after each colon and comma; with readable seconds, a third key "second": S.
{"hour": 11, "minute": 39}
